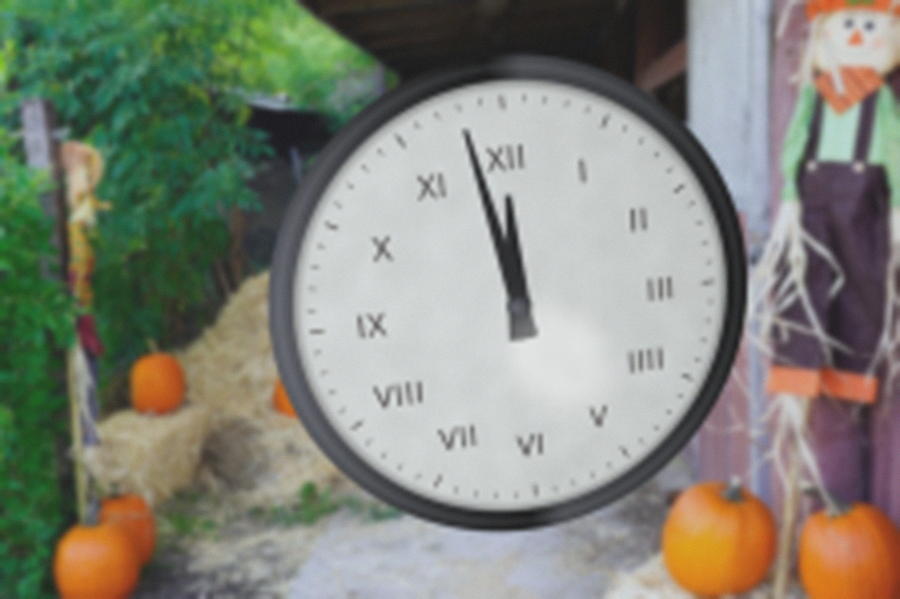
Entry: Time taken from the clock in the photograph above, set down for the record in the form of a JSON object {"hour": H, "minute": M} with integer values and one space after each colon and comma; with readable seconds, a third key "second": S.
{"hour": 11, "minute": 58}
